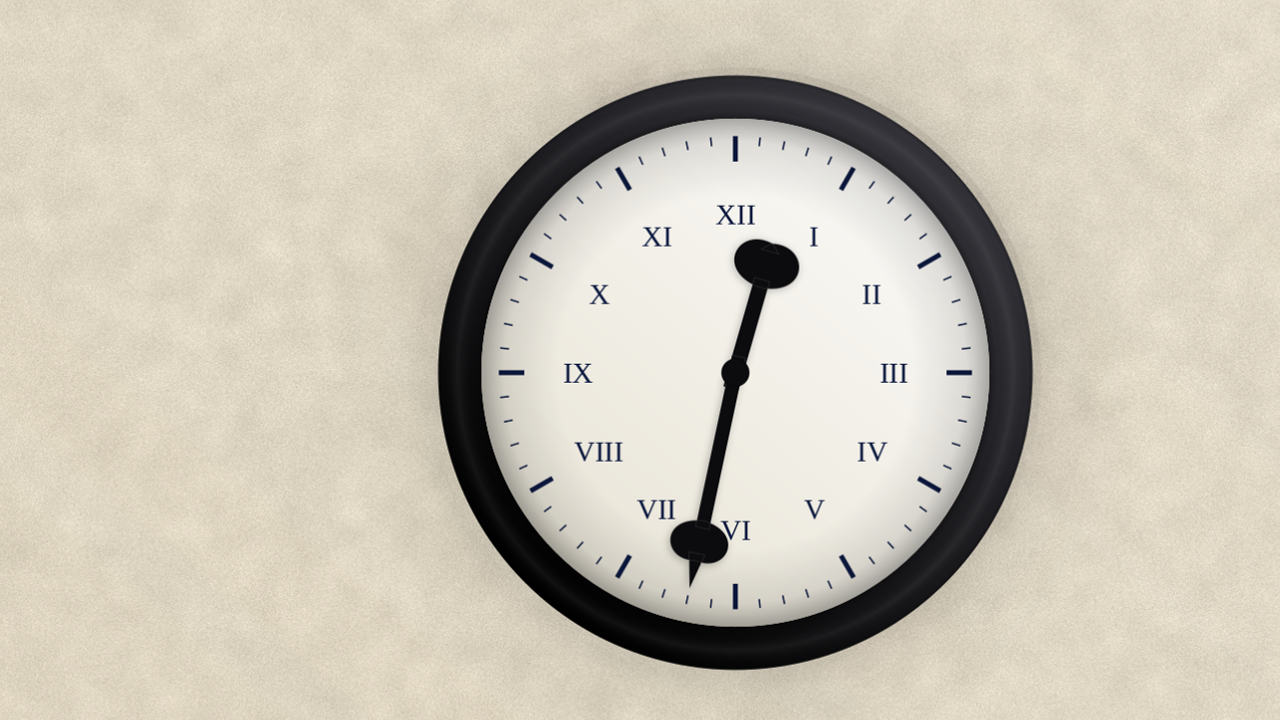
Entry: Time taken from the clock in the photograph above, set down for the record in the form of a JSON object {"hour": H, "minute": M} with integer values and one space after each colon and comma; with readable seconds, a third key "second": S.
{"hour": 12, "minute": 32}
